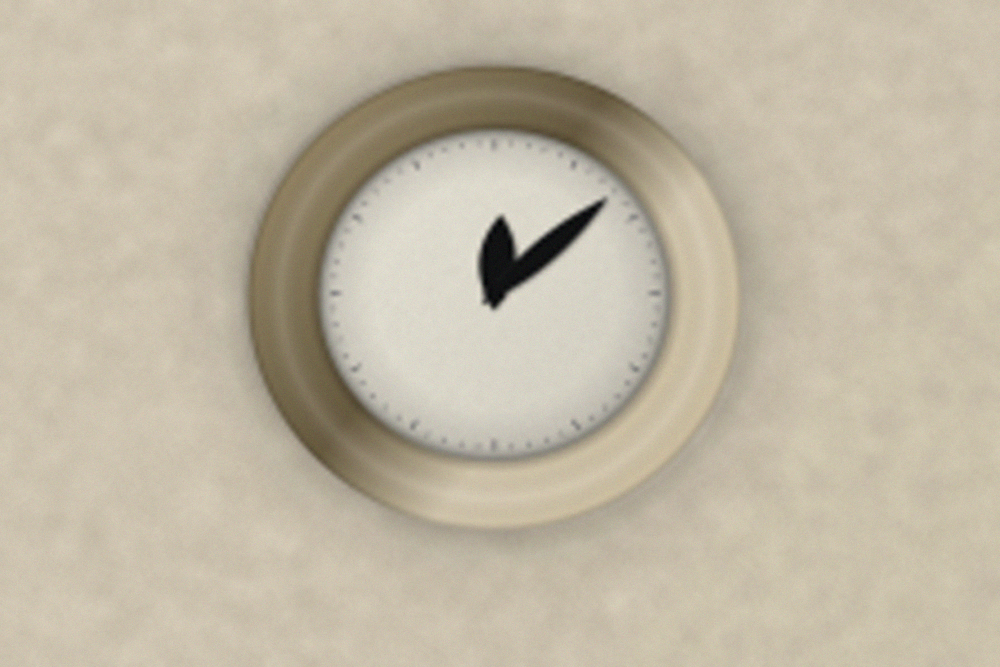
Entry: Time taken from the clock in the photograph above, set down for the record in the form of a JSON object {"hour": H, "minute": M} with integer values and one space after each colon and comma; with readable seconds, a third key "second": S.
{"hour": 12, "minute": 8}
